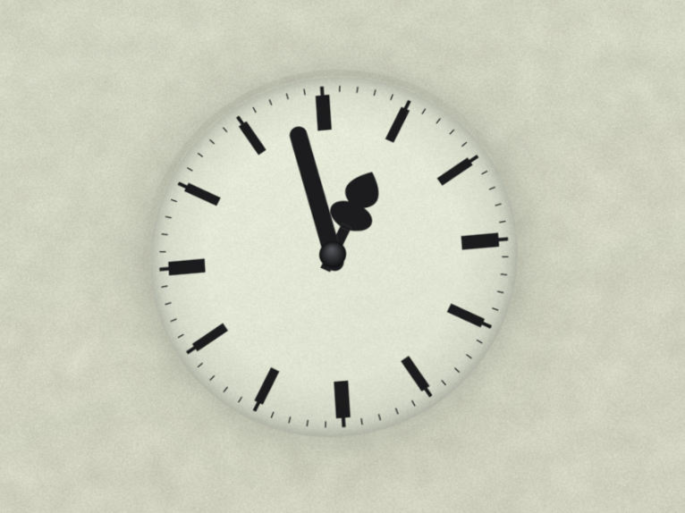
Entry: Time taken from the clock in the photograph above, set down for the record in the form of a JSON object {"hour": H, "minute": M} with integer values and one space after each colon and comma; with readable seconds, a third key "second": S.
{"hour": 12, "minute": 58}
